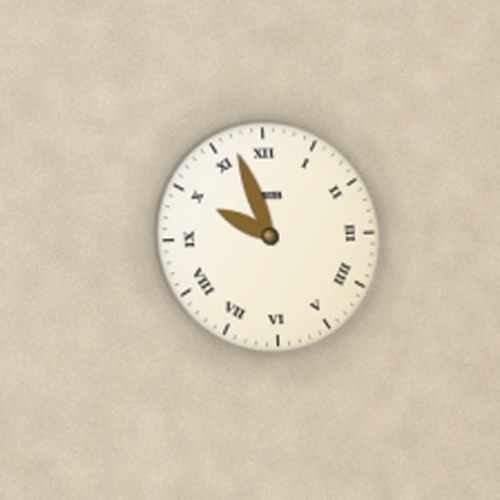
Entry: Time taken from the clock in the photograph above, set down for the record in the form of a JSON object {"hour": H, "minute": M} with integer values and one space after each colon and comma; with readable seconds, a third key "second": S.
{"hour": 9, "minute": 57}
